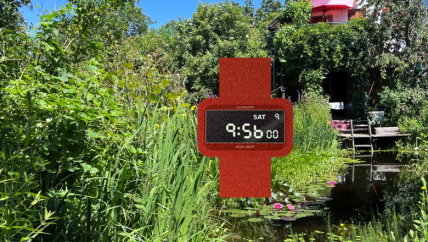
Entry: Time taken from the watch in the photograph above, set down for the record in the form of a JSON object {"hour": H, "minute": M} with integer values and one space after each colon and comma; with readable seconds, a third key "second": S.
{"hour": 9, "minute": 56, "second": 0}
